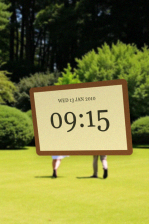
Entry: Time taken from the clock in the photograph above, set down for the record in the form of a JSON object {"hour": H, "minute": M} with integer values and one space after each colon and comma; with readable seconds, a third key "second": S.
{"hour": 9, "minute": 15}
